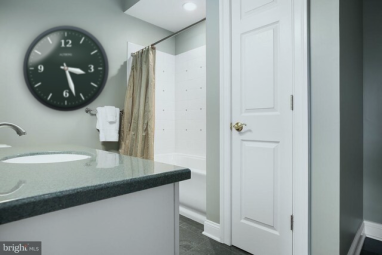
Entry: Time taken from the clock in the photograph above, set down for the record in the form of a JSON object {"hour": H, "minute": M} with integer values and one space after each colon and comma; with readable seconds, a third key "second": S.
{"hour": 3, "minute": 27}
